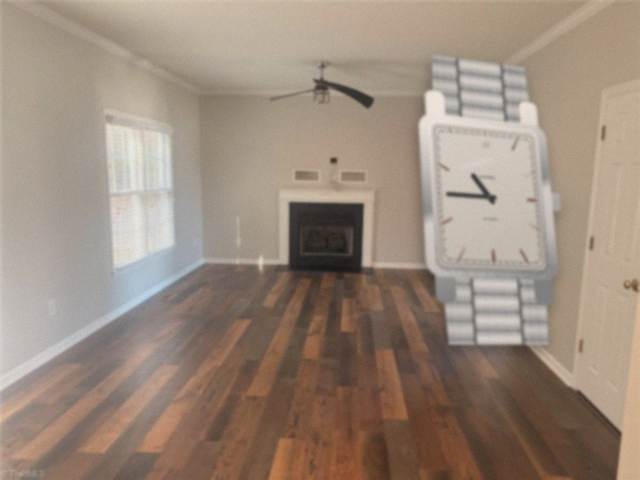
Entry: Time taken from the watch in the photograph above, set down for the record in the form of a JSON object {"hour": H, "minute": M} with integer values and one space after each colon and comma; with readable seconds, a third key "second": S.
{"hour": 10, "minute": 45}
